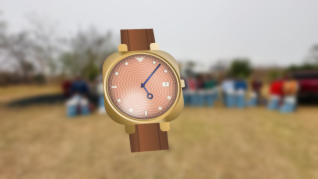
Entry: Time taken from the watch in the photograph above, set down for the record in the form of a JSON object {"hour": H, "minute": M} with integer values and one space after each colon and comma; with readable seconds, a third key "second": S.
{"hour": 5, "minute": 7}
